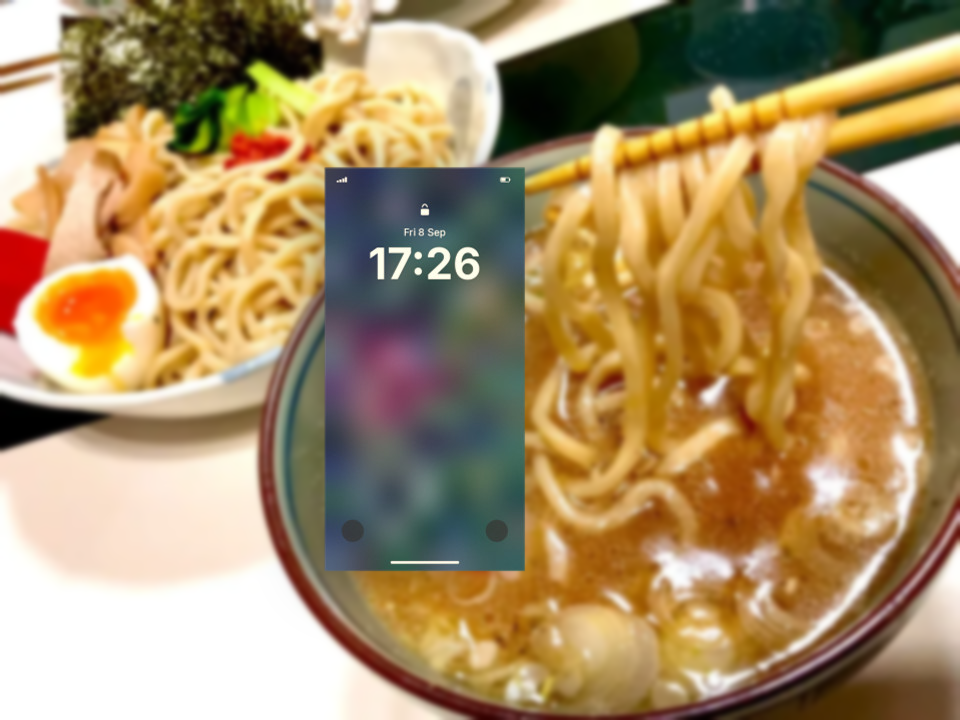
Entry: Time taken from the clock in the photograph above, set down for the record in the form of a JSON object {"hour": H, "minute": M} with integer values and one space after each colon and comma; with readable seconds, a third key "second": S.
{"hour": 17, "minute": 26}
